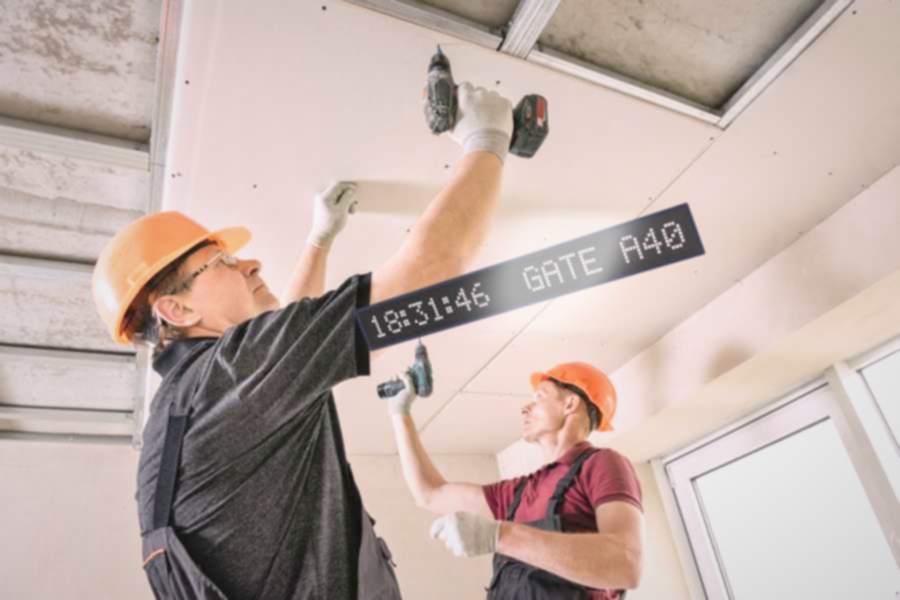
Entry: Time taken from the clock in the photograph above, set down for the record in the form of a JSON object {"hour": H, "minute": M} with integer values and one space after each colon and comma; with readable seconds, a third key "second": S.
{"hour": 18, "minute": 31, "second": 46}
